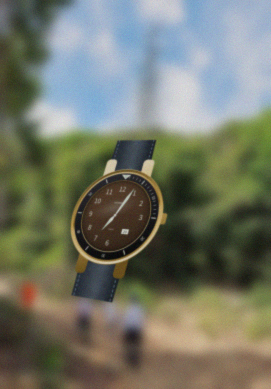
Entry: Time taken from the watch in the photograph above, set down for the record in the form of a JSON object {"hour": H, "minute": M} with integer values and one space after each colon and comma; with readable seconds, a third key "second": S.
{"hour": 7, "minute": 4}
